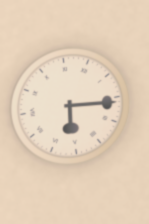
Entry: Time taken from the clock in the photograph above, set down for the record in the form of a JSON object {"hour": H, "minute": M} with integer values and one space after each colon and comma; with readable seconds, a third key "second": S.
{"hour": 5, "minute": 11}
